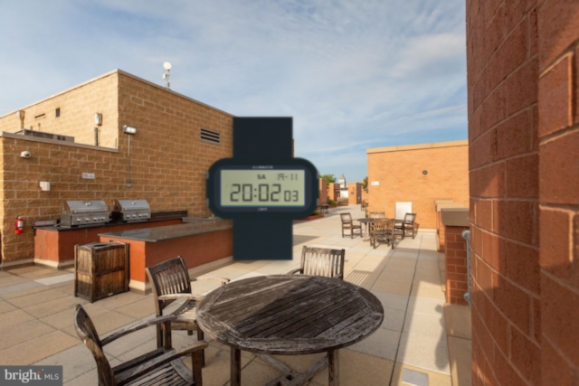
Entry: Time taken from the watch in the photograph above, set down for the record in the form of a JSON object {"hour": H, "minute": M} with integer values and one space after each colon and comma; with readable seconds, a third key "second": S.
{"hour": 20, "minute": 2, "second": 3}
